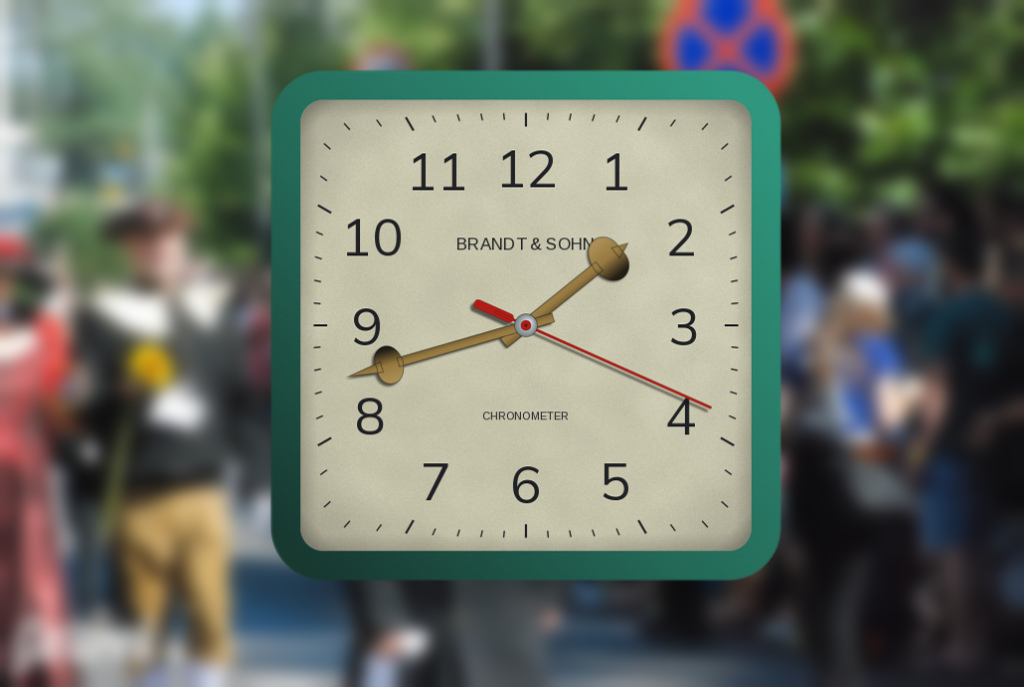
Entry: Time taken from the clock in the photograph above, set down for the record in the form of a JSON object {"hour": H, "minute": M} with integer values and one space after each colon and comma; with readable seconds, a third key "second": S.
{"hour": 1, "minute": 42, "second": 19}
